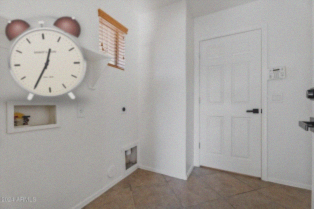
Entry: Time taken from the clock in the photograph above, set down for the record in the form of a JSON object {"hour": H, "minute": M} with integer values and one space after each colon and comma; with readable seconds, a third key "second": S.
{"hour": 12, "minute": 35}
